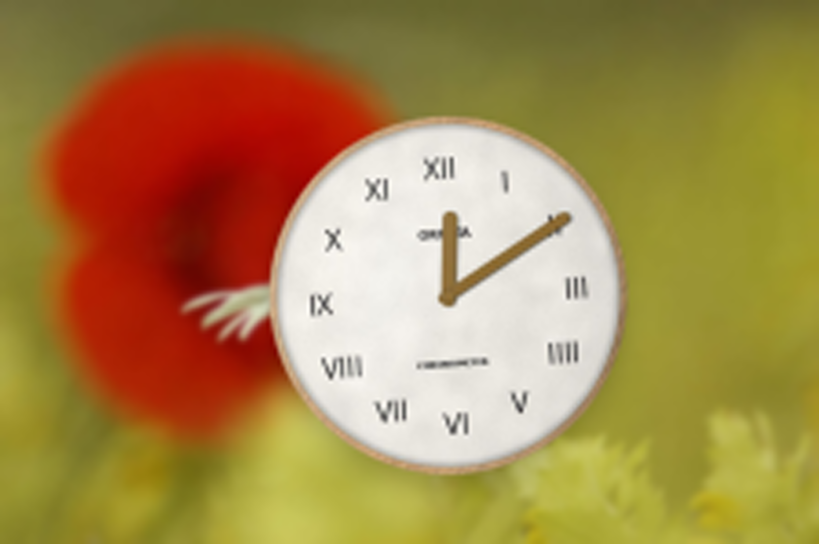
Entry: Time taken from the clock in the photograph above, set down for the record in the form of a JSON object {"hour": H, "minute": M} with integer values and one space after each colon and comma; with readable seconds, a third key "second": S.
{"hour": 12, "minute": 10}
